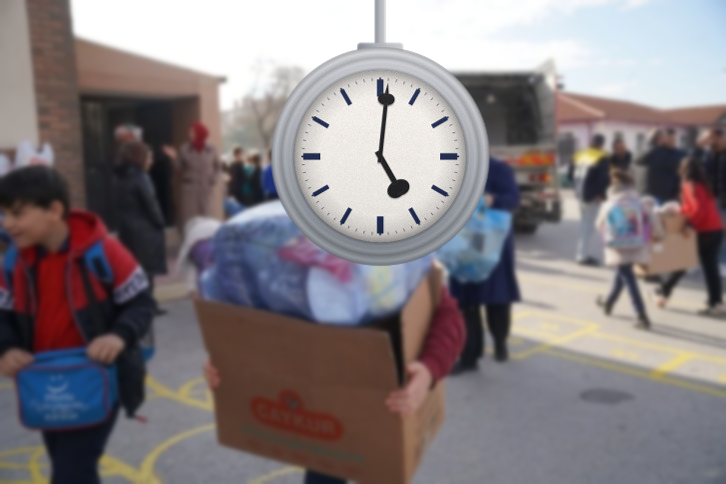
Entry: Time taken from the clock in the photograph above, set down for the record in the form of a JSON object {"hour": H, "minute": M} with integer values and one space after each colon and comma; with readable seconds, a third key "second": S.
{"hour": 5, "minute": 1}
